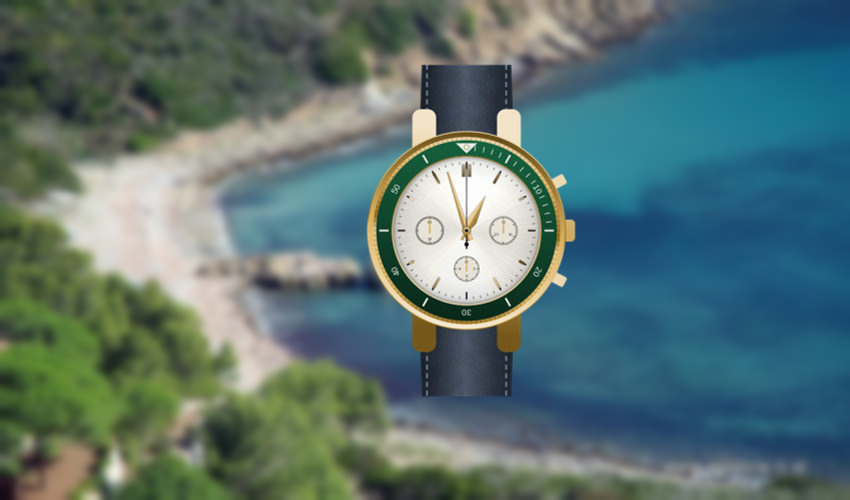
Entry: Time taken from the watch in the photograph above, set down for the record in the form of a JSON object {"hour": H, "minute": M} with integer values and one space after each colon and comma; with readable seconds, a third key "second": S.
{"hour": 12, "minute": 57}
